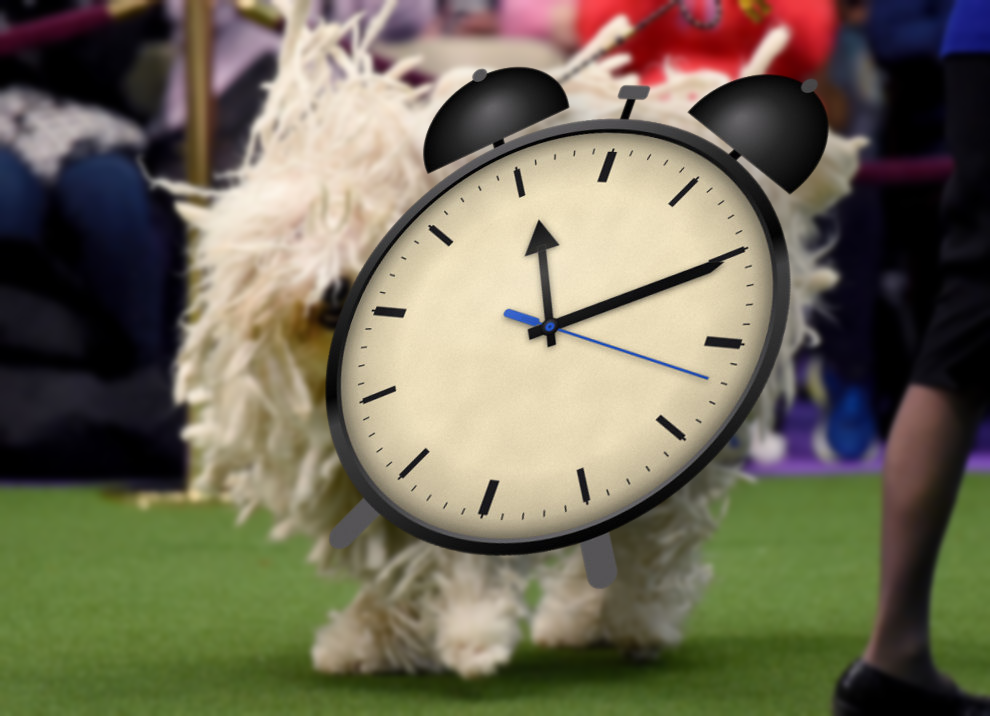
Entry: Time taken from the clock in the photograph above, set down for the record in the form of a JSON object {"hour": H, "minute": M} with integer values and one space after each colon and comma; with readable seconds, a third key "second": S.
{"hour": 11, "minute": 10, "second": 17}
